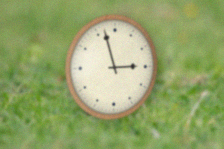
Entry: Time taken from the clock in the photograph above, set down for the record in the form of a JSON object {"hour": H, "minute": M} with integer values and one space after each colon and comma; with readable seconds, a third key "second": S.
{"hour": 2, "minute": 57}
